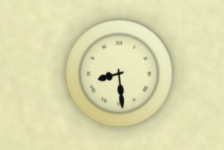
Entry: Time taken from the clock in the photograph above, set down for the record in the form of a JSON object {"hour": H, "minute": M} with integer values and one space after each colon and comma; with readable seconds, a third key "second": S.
{"hour": 8, "minute": 29}
